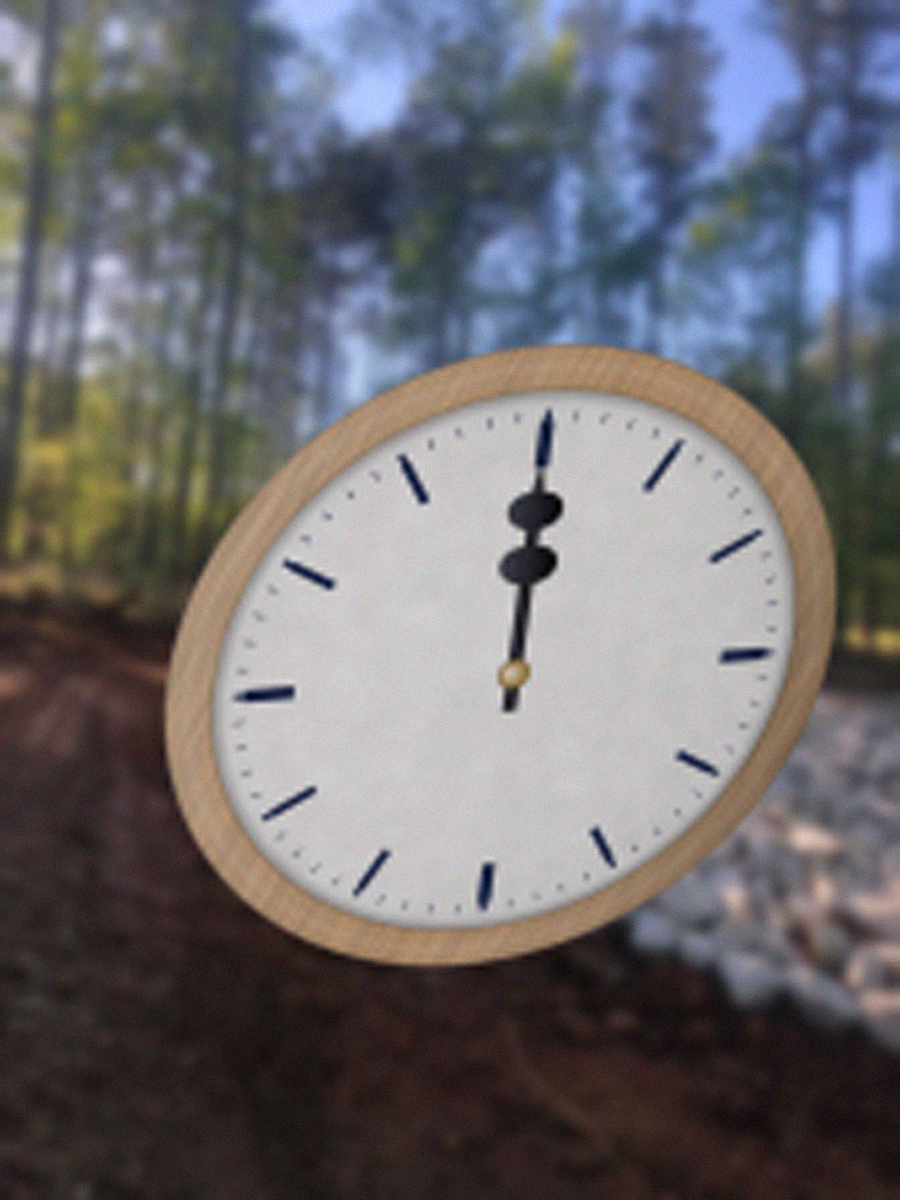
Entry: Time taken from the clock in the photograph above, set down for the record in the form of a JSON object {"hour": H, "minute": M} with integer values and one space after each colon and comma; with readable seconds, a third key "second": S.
{"hour": 12, "minute": 0}
